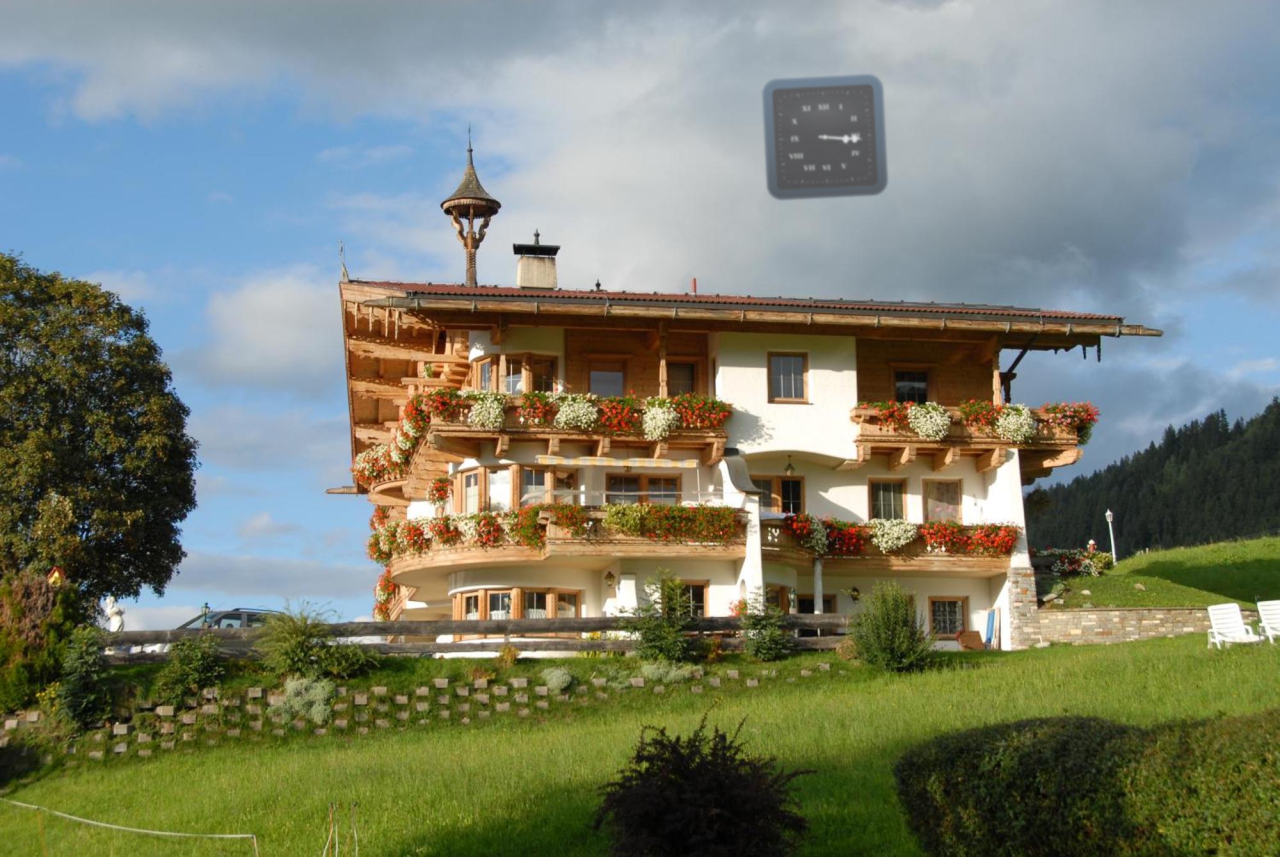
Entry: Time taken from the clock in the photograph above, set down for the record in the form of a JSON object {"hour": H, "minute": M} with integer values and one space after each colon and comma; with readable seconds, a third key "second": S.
{"hour": 3, "minute": 16}
